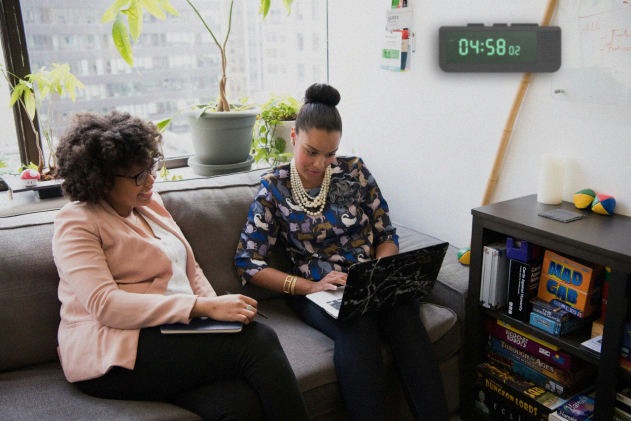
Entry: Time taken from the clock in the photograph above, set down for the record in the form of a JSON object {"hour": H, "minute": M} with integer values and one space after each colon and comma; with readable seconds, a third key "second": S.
{"hour": 4, "minute": 58, "second": 2}
